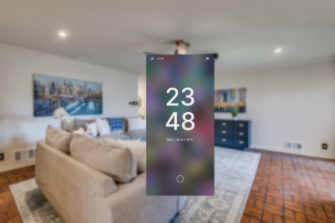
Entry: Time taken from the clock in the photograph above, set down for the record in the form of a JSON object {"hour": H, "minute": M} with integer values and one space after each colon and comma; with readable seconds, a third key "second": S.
{"hour": 23, "minute": 48}
